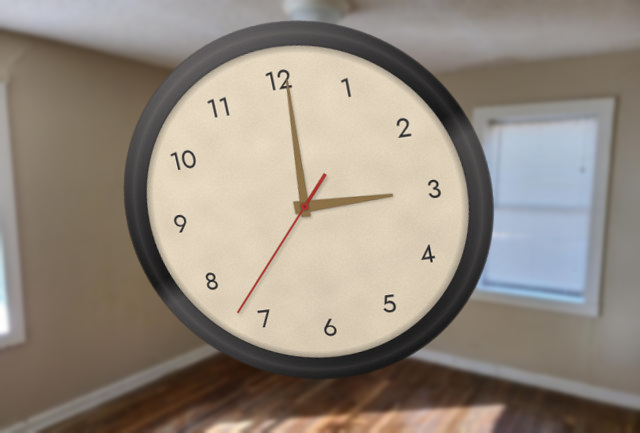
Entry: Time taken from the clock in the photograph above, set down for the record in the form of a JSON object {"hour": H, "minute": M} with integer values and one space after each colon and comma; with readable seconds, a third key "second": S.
{"hour": 3, "minute": 0, "second": 37}
